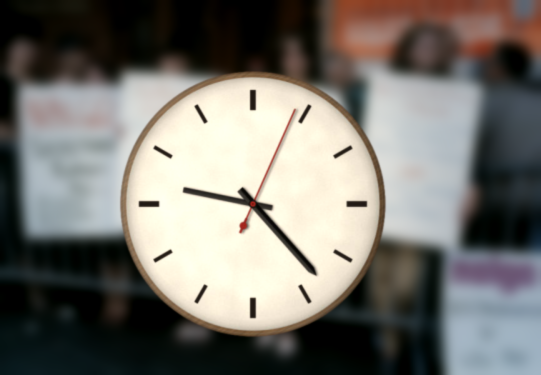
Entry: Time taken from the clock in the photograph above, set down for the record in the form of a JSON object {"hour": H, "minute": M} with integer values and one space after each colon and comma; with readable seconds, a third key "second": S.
{"hour": 9, "minute": 23, "second": 4}
